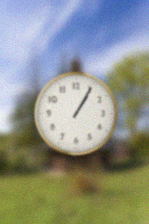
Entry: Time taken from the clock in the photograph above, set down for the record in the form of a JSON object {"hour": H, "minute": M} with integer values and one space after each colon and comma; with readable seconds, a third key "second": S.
{"hour": 1, "minute": 5}
